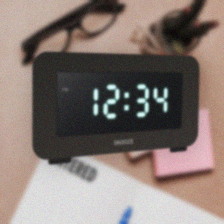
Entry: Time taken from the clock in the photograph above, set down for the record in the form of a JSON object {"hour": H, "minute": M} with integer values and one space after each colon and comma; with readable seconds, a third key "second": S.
{"hour": 12, "minute": 34}
